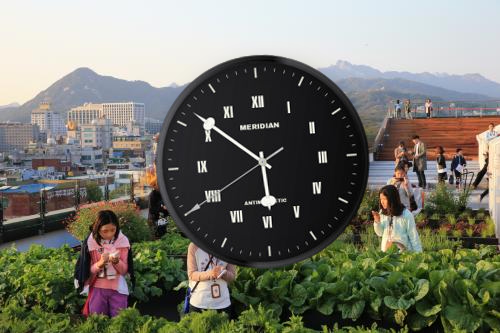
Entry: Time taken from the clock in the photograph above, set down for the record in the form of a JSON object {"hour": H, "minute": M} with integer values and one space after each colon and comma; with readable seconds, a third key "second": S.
{"hour": 5, "minute": 51, "second": 40}
